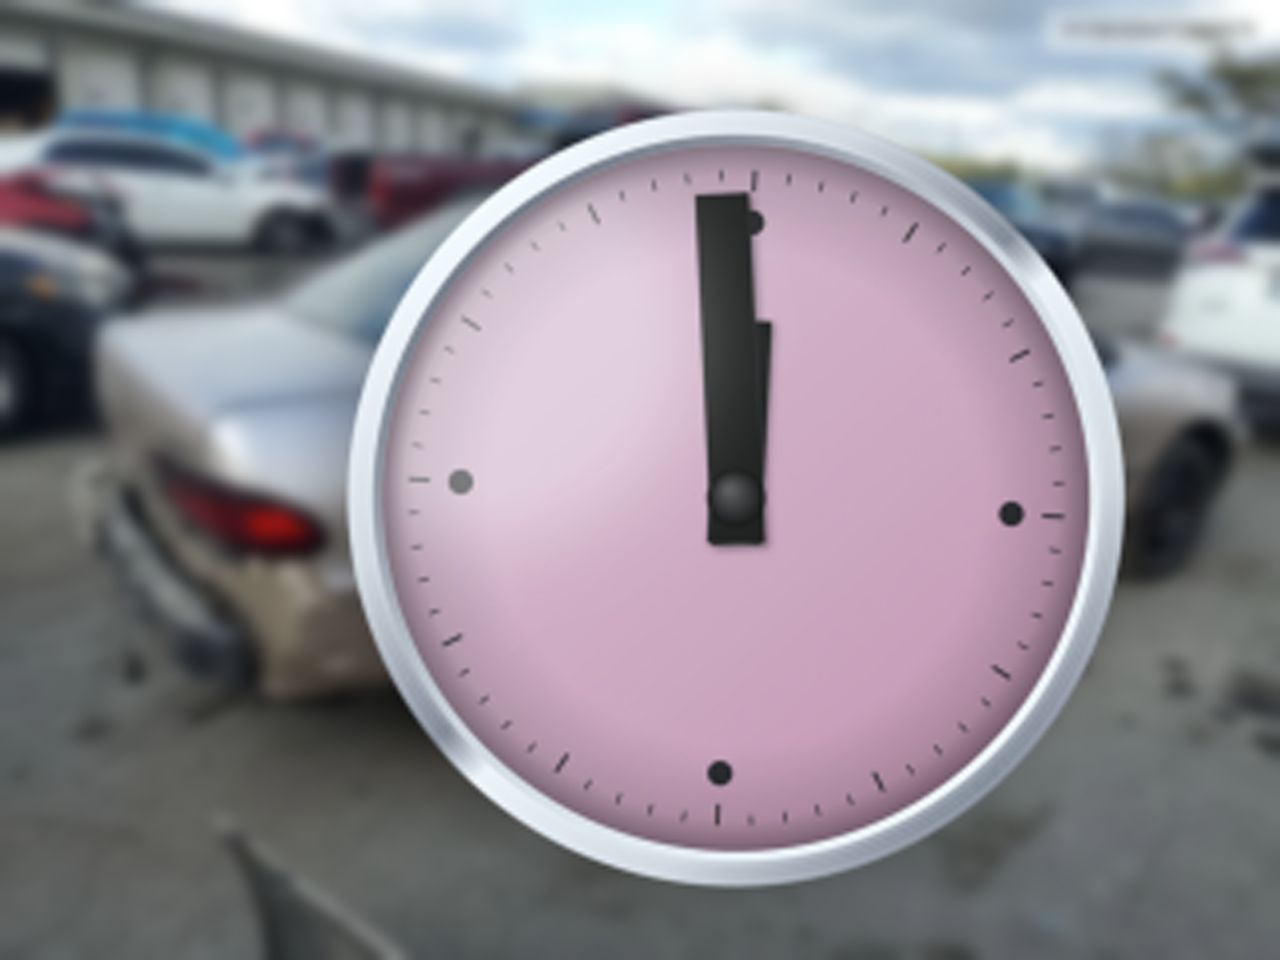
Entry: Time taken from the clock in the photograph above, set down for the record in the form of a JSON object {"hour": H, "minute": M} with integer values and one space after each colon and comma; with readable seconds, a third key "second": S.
{"hour": 11, "minute": 59}
